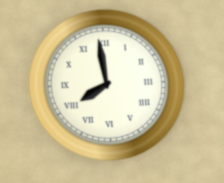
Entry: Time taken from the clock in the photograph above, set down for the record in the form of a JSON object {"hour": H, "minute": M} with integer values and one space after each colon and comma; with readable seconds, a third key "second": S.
{"hour": 7, "minute": 59}
